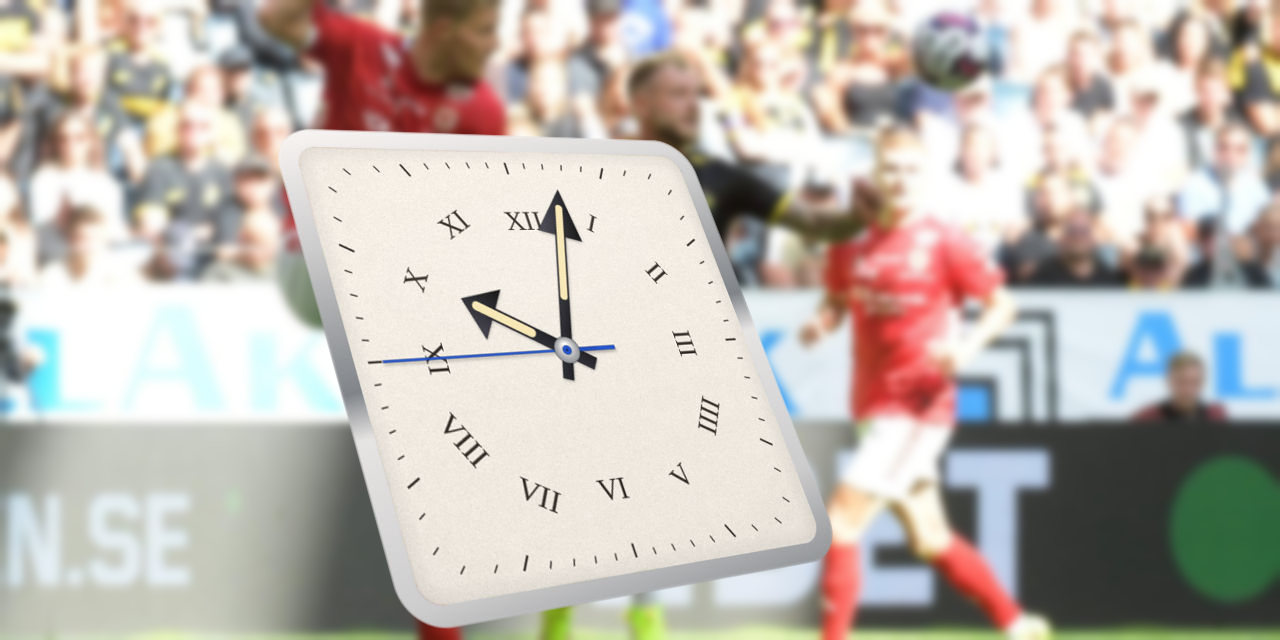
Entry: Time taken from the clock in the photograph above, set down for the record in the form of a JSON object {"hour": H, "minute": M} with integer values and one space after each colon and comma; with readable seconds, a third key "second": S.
{"hour": 10, "minute": 2, "second": 45}
